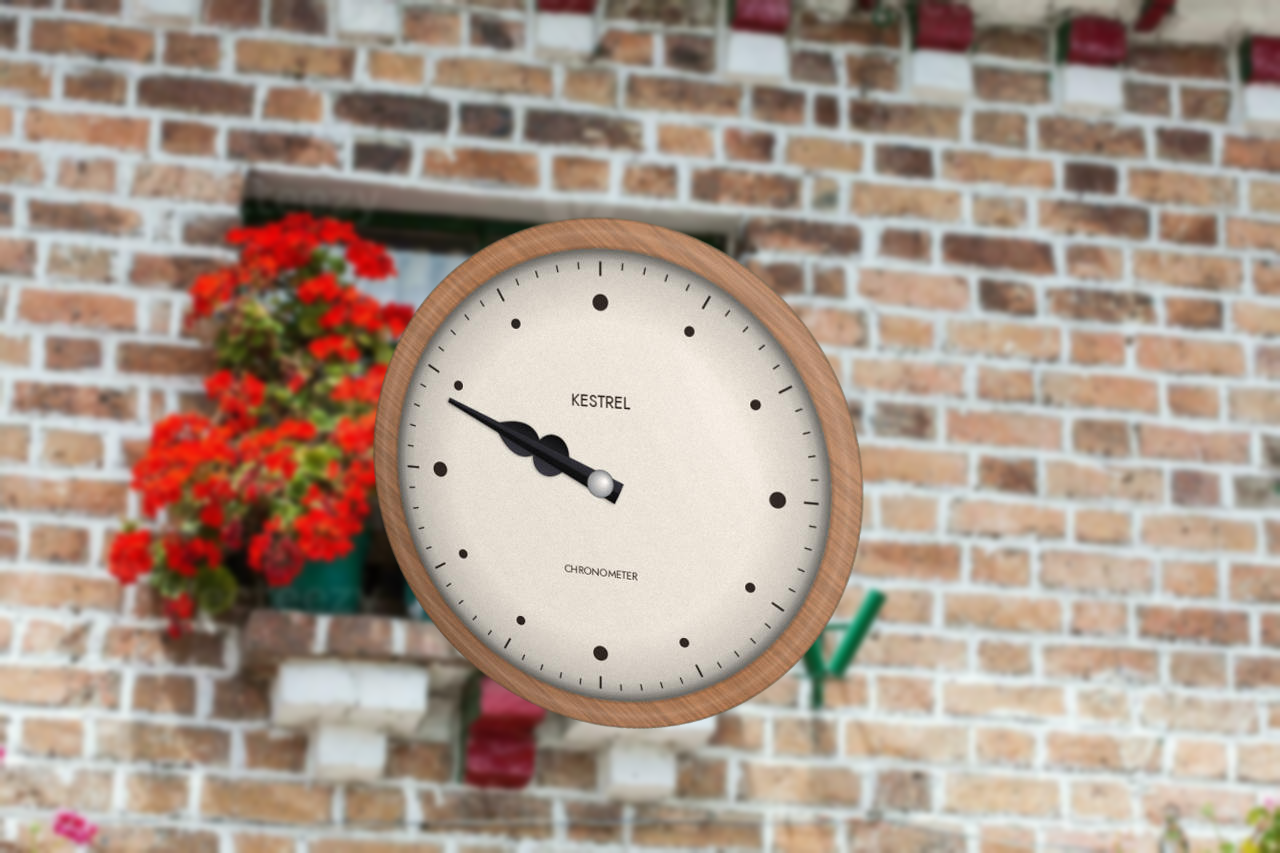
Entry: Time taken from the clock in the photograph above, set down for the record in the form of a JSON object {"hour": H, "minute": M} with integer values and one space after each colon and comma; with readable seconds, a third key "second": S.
{"hour": 9, "minute": 49}
